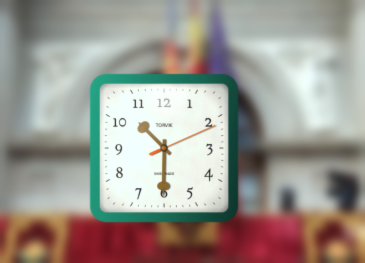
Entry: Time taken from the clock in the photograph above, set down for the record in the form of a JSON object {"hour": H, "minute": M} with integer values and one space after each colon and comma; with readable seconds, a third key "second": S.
{"hour": 10, "minute": 30, "second": 11}
